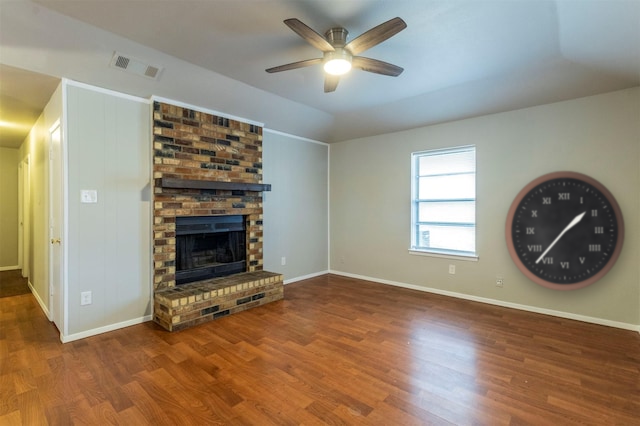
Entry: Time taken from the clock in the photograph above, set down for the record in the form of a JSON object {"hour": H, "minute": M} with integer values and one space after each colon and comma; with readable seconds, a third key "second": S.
{"hour": 1, "minute": 37}
